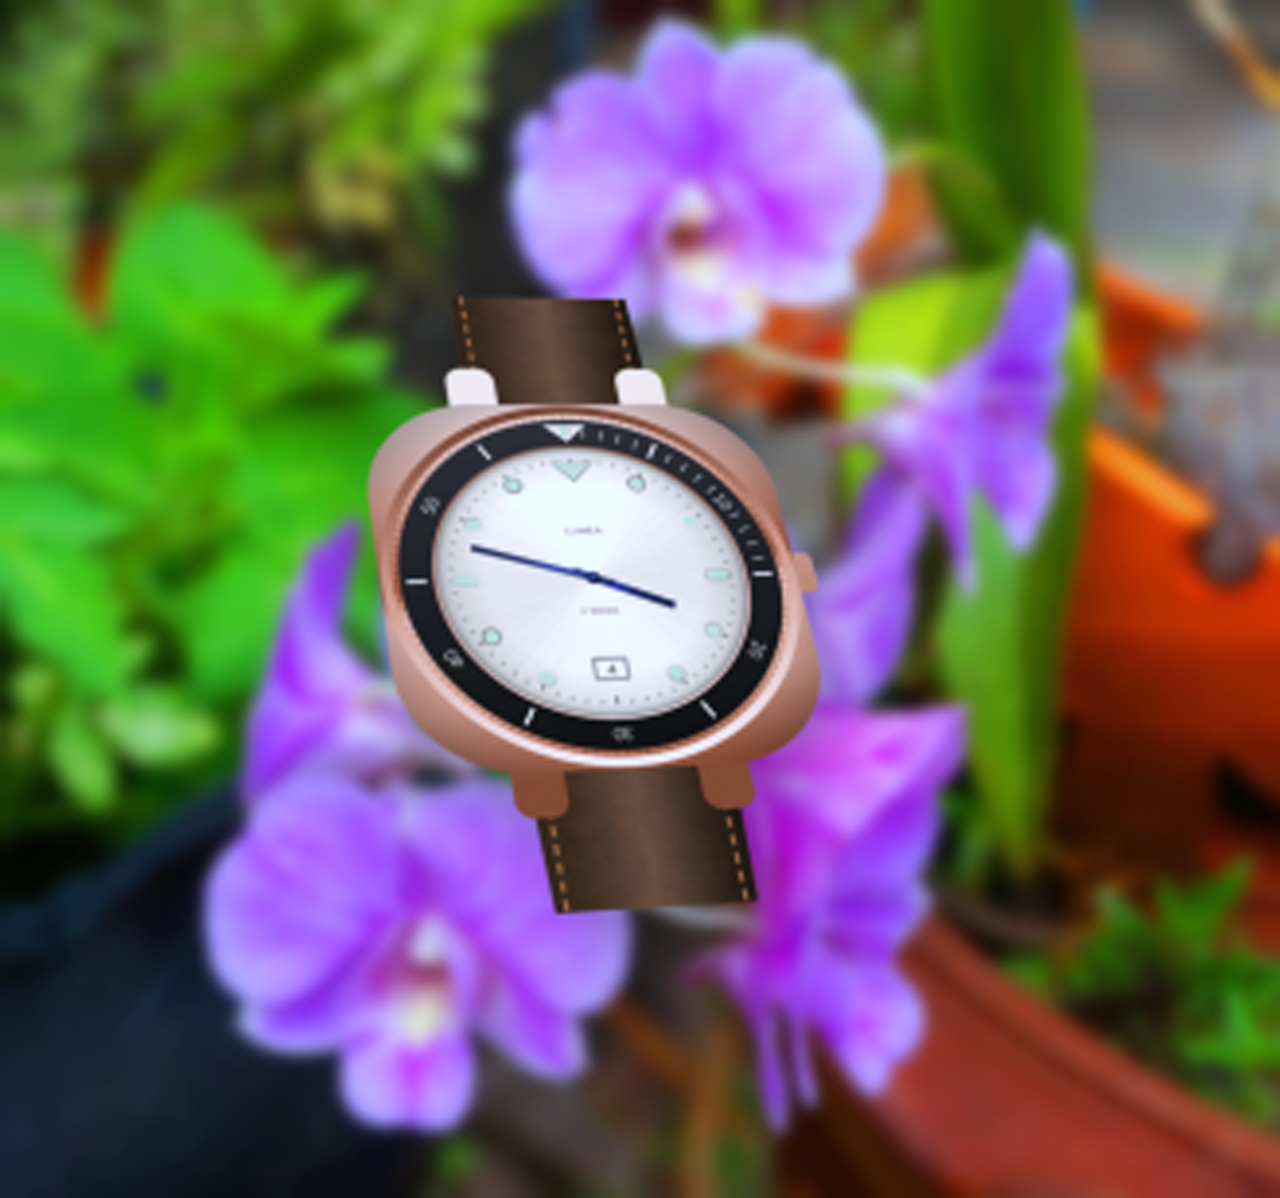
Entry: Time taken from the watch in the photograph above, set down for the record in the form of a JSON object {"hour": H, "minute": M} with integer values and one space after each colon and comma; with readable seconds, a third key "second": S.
{"hour": 3, "minute": 48}
